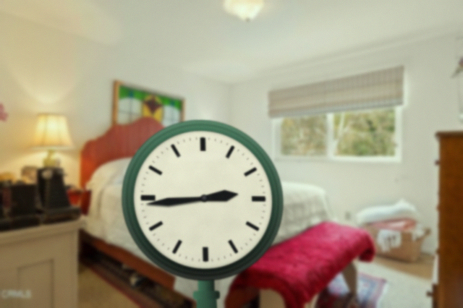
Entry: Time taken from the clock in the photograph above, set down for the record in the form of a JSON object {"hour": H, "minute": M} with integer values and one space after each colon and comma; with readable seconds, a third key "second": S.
{"hour": 2, "minute": 44}
